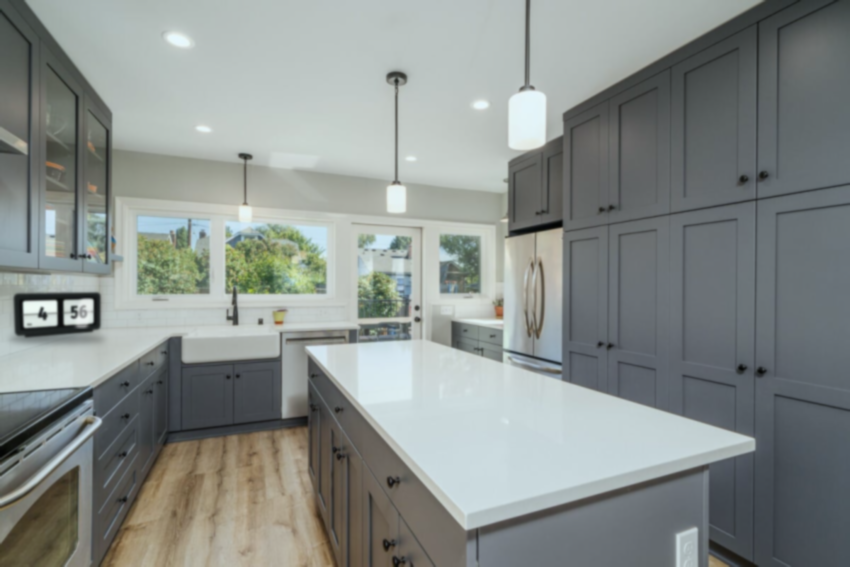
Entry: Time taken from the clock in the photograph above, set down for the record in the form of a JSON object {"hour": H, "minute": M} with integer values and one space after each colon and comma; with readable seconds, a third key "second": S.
{"hour": 4, "minute": 56}
